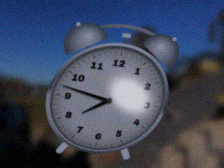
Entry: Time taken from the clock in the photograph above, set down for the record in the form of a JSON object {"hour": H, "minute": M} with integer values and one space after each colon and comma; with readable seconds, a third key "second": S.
{"hour": 7, "minute": 47}
